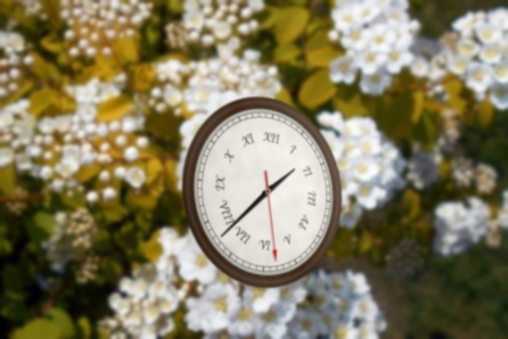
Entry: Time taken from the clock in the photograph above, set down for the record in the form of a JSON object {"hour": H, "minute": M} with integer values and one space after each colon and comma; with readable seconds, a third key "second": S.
{"hour": 1, "minute": 37, "second": 28}
